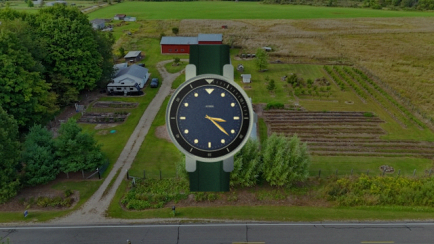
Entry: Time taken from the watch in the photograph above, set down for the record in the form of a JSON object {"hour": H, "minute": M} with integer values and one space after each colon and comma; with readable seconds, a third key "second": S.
{"hour": 3, "minute": 22}
